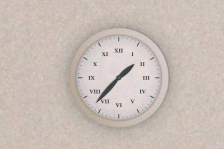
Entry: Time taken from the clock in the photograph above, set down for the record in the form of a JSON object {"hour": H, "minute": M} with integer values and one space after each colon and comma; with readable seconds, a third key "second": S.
{"hour": 1, "minute": 37}
